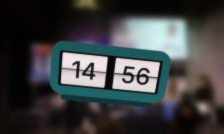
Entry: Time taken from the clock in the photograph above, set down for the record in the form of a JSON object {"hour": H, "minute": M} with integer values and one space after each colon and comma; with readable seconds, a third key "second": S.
{"hour": 14, "minute": 56}
